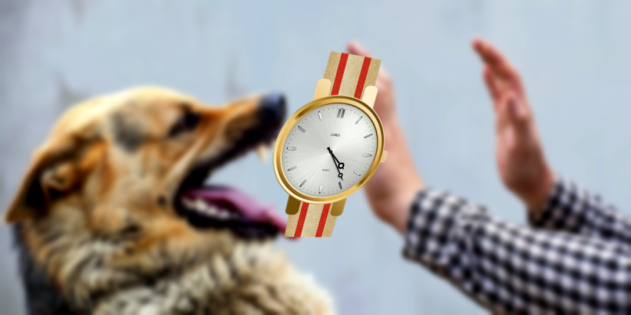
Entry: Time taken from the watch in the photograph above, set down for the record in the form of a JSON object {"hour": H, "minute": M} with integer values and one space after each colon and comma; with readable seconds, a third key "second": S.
{"hour": 4, "minute": 24}
